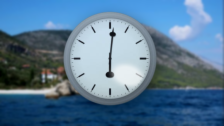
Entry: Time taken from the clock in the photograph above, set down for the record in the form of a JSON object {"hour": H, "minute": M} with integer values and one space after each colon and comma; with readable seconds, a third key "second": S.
{"hour": 6, "minute": 1}
